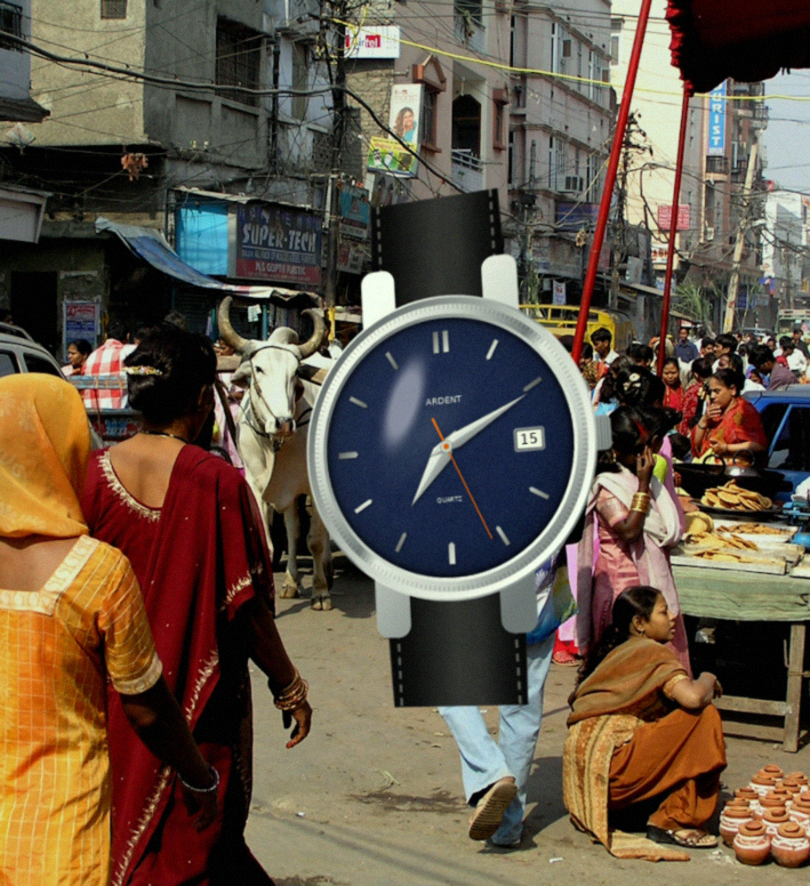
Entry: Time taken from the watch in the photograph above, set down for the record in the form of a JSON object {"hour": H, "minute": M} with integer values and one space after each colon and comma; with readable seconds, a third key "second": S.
{"hour": 7, "minute": 10, "second": 26}
